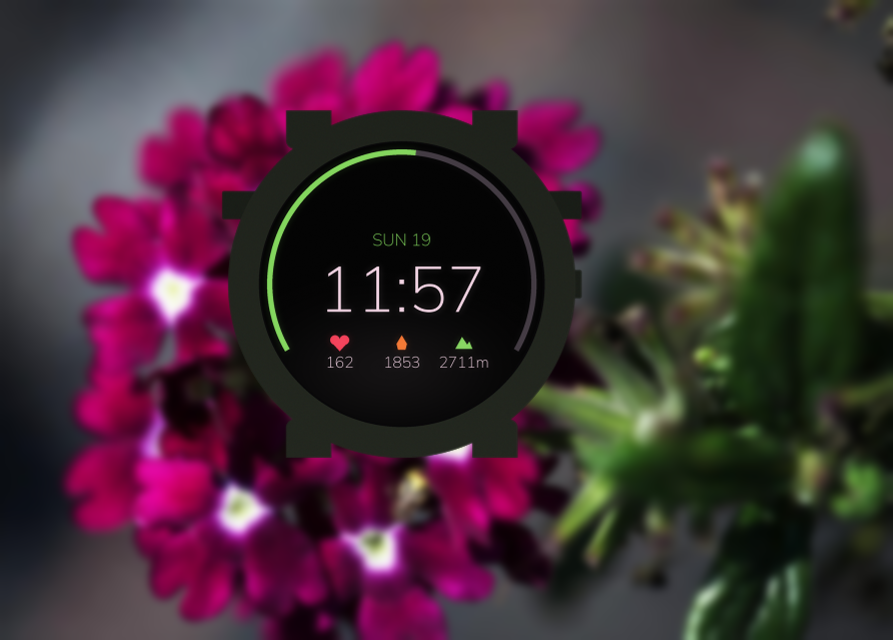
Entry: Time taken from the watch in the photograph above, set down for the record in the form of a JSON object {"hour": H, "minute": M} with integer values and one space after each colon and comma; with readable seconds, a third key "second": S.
{"hour": 11, "minute": 57}
